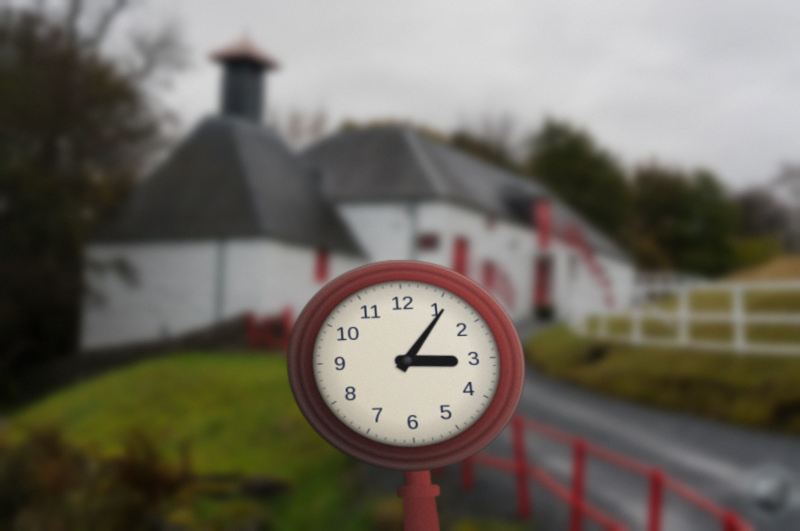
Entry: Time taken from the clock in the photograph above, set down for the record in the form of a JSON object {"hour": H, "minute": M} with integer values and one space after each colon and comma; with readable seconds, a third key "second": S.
{"hour": 3, "minute": 6}
